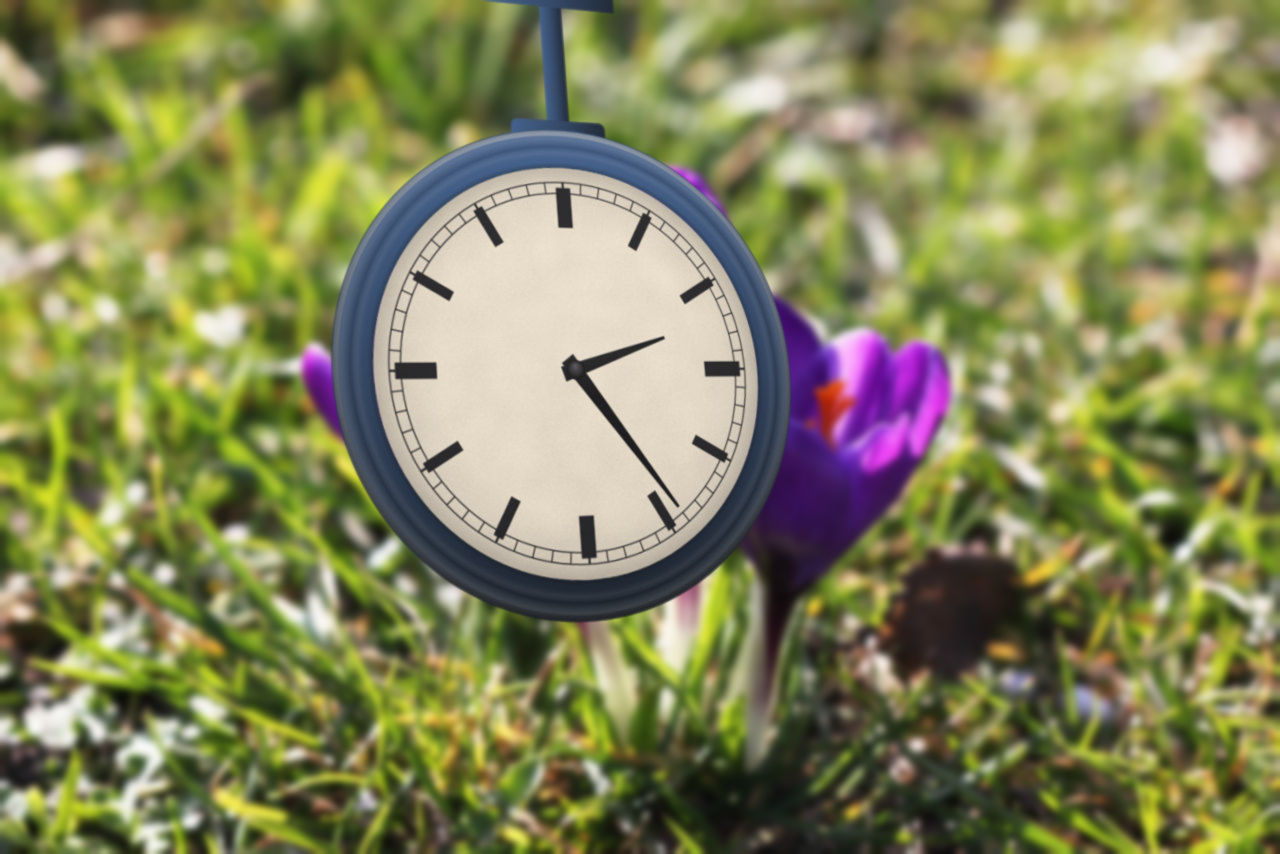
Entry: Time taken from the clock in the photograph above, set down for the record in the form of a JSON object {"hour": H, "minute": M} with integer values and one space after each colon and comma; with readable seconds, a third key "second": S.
{"hour": 2, "minute": 24}
